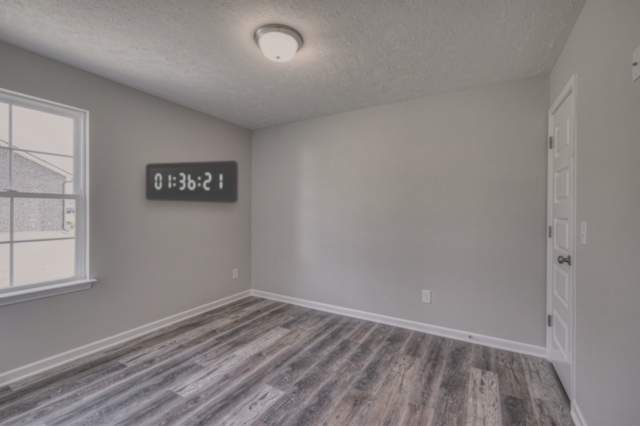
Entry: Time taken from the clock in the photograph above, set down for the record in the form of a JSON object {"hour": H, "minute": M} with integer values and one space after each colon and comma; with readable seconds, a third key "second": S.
{"hour": 1, "minute": 36, "second": 21}
